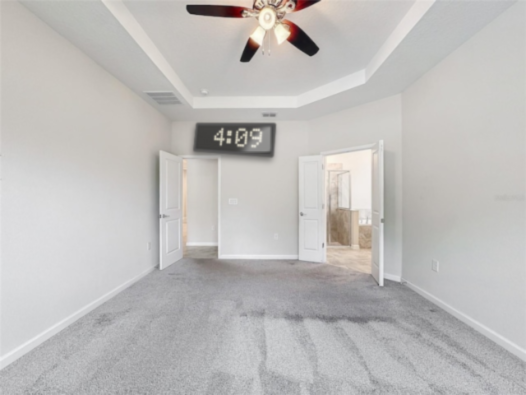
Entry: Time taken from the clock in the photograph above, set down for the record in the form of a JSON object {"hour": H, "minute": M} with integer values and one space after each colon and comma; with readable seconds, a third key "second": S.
{"hour": 4, "minute": 9}
